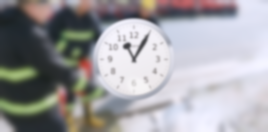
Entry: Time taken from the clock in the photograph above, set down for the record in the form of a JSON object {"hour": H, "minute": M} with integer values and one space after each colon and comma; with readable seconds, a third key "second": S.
{"hour": 11, "minute": 5}
